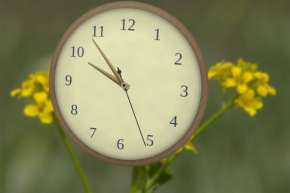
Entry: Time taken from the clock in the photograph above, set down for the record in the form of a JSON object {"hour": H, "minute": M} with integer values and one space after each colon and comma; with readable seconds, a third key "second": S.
{"hour": 9, "minute": 53, "second": 26}
